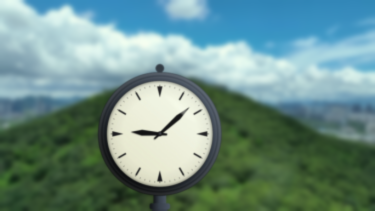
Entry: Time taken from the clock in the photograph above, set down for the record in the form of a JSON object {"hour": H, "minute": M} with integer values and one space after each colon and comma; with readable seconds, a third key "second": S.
{"hour": 9, "minute": 8}
